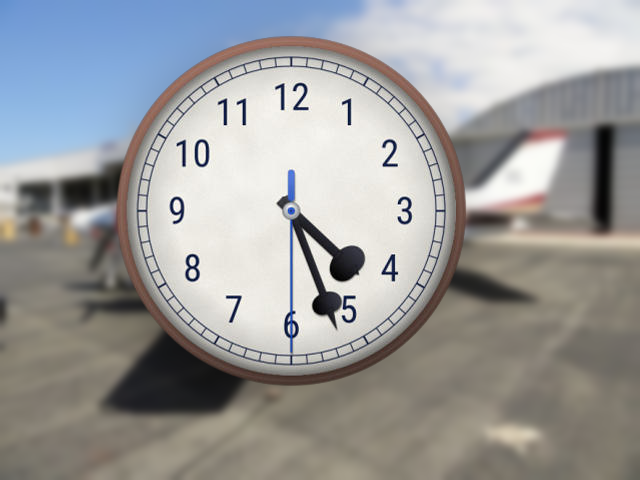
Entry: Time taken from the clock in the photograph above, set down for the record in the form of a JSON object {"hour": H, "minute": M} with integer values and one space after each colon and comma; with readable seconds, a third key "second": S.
{"hour": 4, "minute": 26, "second": 30}
